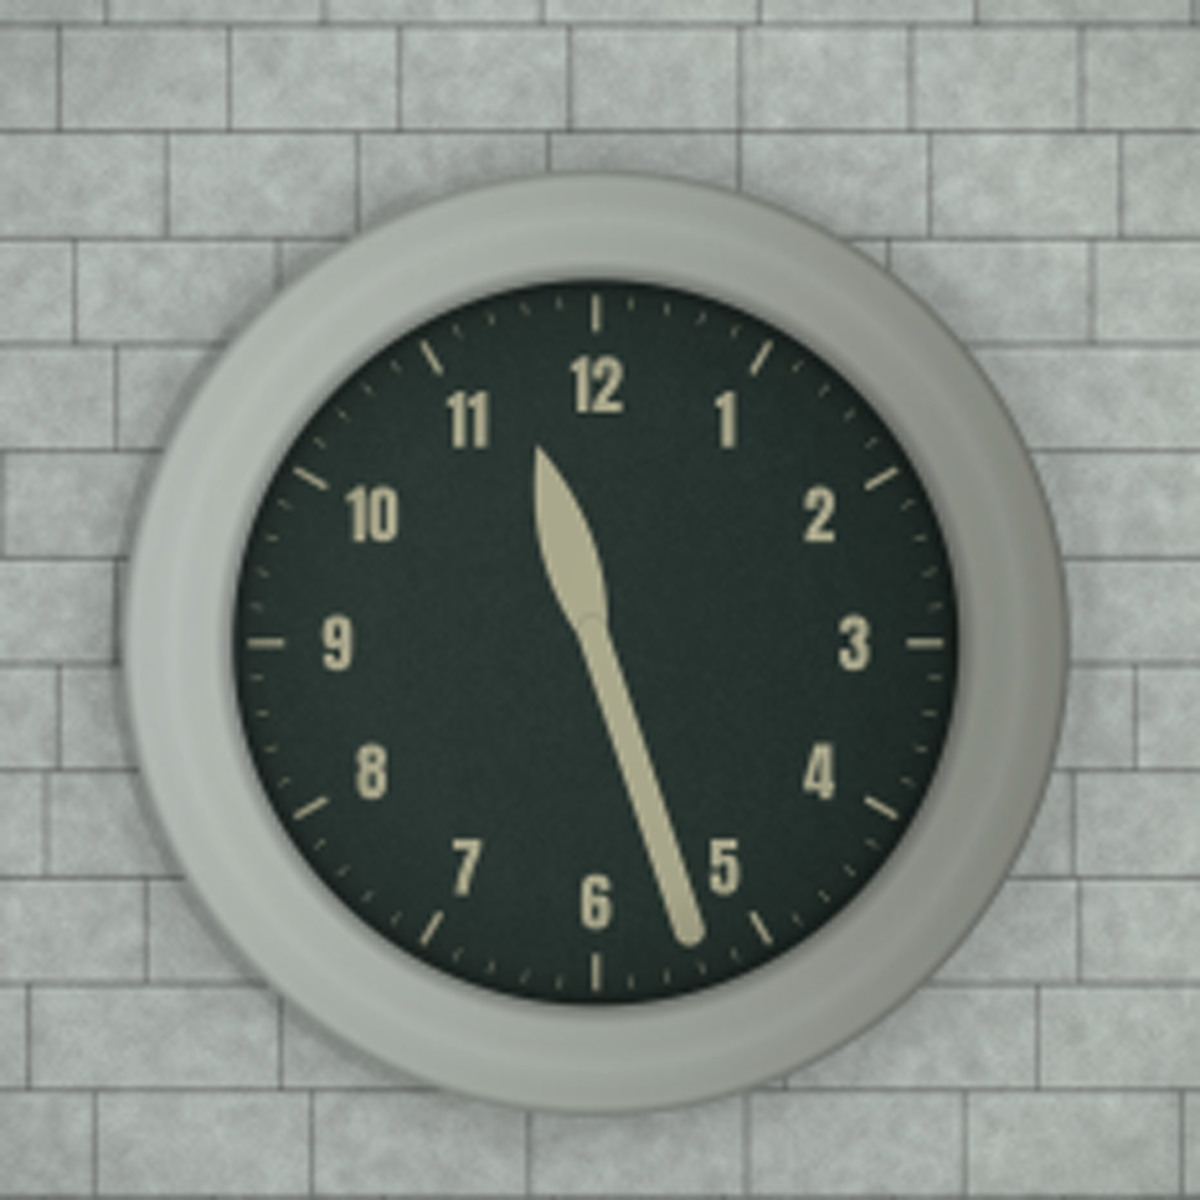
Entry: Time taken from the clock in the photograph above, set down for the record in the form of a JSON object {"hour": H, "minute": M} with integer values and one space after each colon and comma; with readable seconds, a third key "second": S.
{"hour": 11, "minute": 27}
